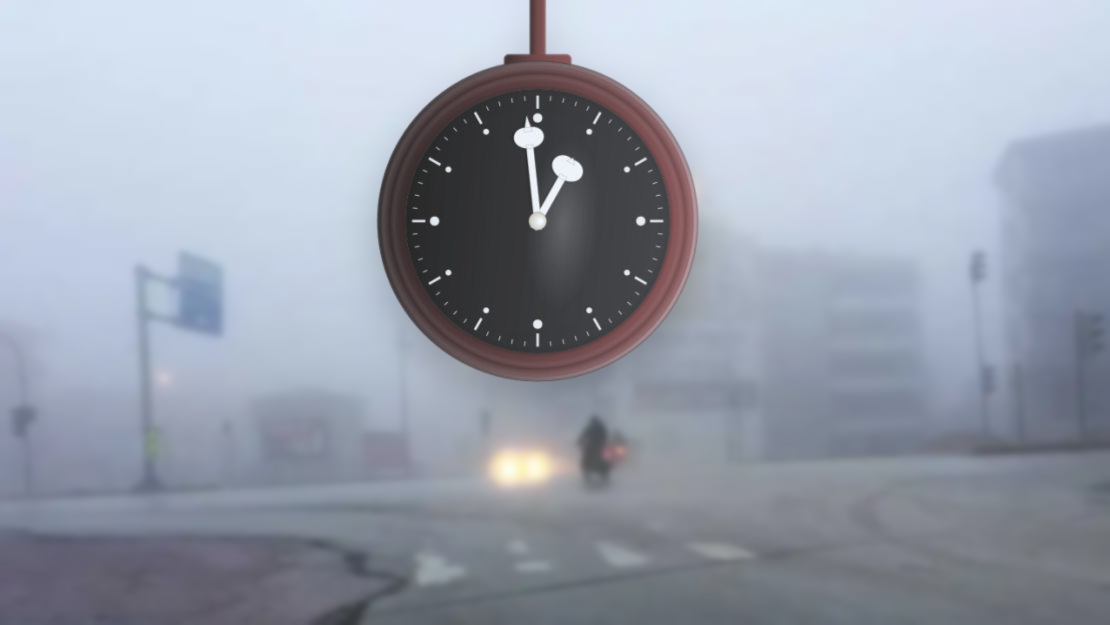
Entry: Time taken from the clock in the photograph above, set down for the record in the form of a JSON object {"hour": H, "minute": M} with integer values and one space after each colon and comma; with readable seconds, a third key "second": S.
{"hour": 12, "minute": 59}
